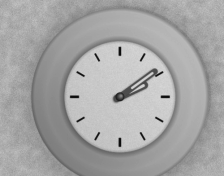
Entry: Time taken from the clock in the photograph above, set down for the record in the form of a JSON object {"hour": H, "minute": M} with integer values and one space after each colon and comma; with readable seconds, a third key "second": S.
{"hour": 2, "minute": 9}
